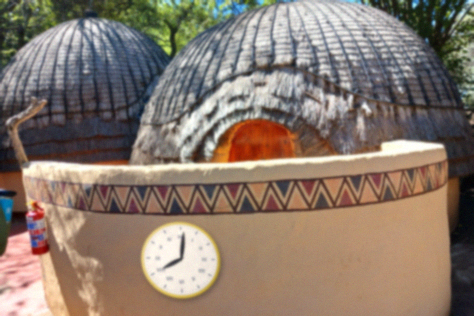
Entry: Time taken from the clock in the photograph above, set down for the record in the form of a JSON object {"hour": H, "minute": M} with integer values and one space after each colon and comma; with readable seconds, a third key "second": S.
{"hour": 8, "minute": 1}
